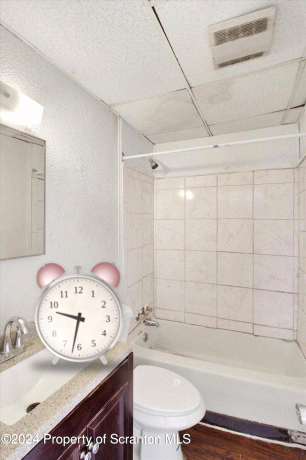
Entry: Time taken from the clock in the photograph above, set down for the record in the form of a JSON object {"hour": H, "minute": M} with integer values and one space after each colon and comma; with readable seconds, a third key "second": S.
{"hour": 9, "minute": 32}
